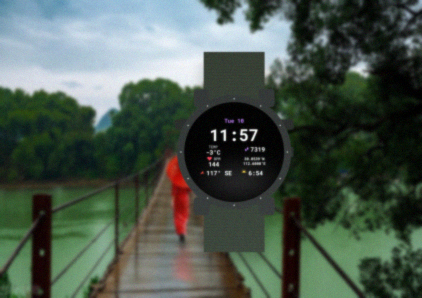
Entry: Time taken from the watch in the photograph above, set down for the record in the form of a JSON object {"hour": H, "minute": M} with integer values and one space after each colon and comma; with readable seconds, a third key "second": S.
{"hour": 11, "minute": 57}
